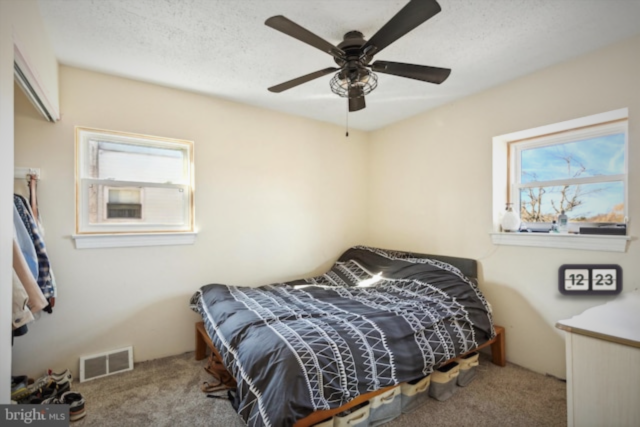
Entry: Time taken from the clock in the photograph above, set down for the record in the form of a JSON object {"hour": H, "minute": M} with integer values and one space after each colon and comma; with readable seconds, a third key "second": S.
{"hour": 12, "minute": 23}
